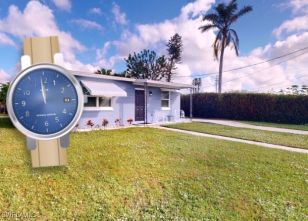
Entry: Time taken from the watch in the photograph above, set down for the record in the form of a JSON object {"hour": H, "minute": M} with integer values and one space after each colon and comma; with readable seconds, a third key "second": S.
{"hour": 11, "minute": 59}
